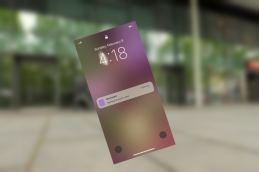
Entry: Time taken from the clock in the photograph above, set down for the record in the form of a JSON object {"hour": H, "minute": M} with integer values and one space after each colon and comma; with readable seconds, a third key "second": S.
{"hour": 4, "minute": 18}
